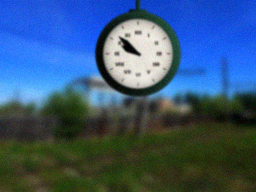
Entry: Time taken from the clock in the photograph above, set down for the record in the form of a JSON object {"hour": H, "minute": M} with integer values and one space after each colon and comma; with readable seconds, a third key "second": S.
{"hour": 9, "minute": 52}
